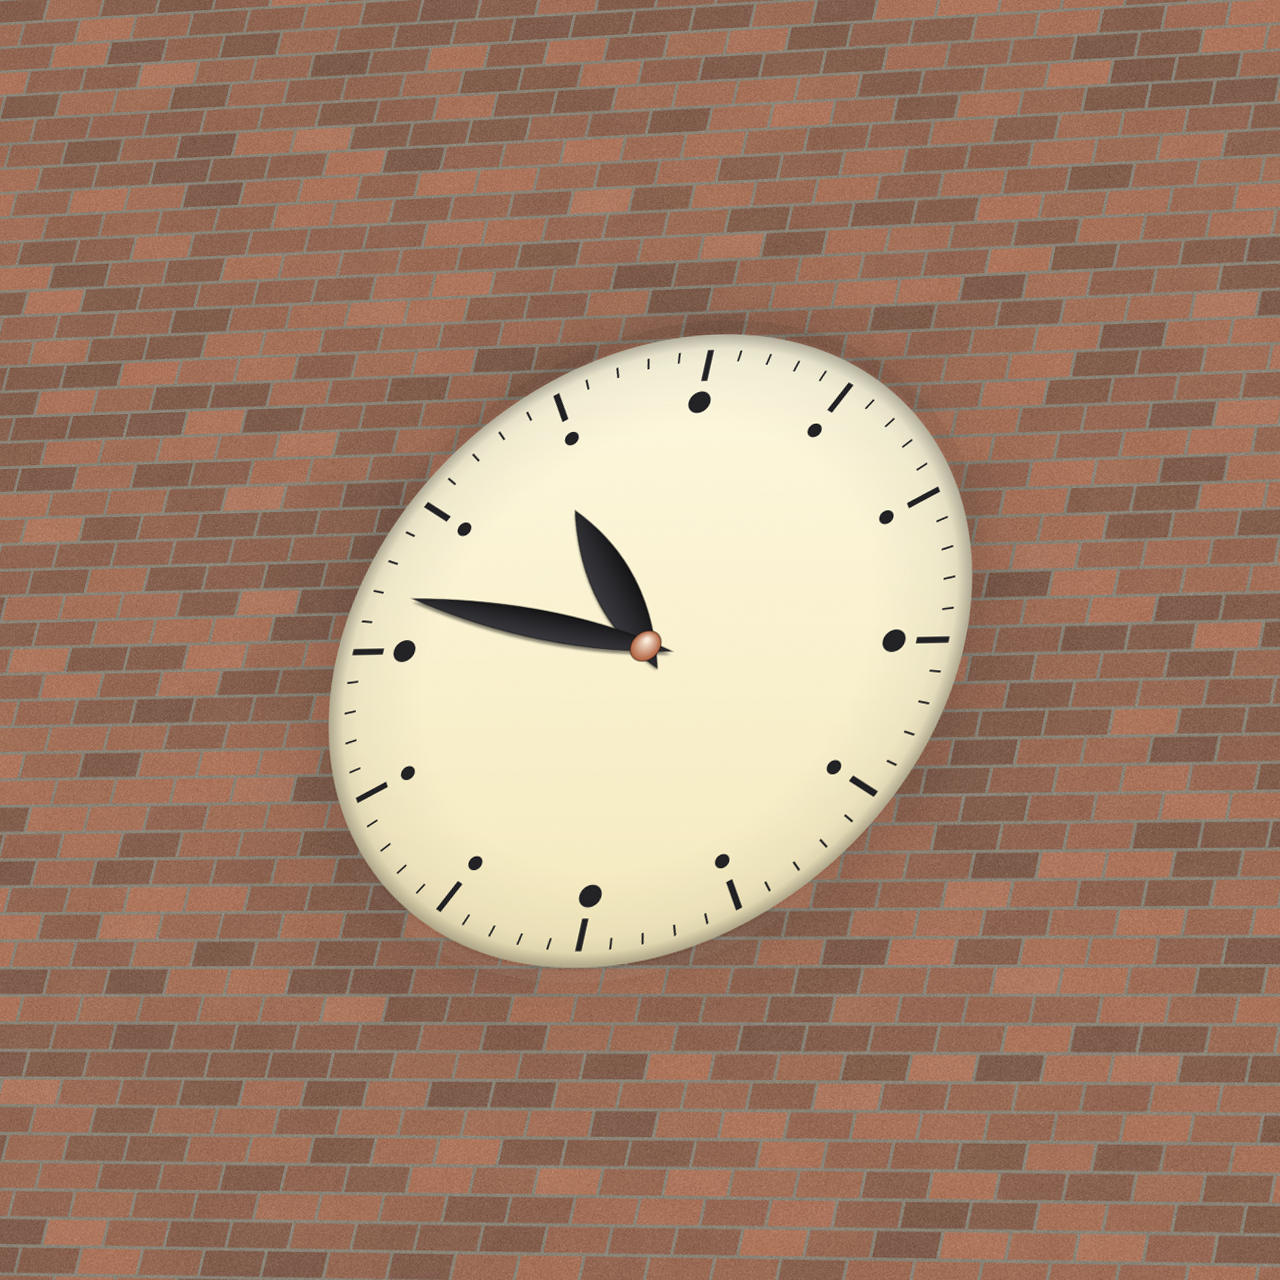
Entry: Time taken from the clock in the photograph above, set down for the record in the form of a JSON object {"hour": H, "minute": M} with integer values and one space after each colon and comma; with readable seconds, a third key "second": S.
{"hour": 10, "minute": 47}
